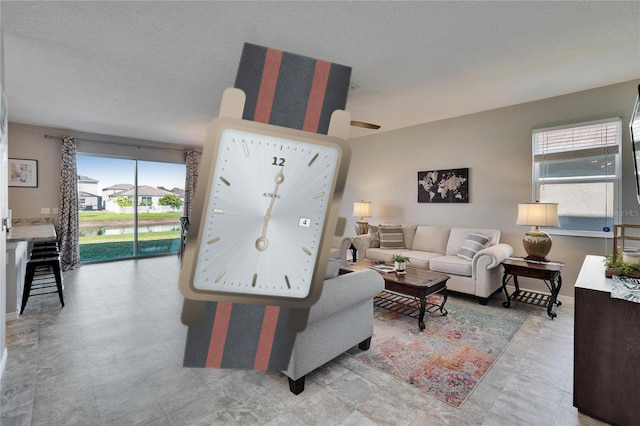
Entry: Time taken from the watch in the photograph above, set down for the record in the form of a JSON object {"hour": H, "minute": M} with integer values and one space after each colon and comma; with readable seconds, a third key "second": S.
{"hour": 6, "minute": 1}
